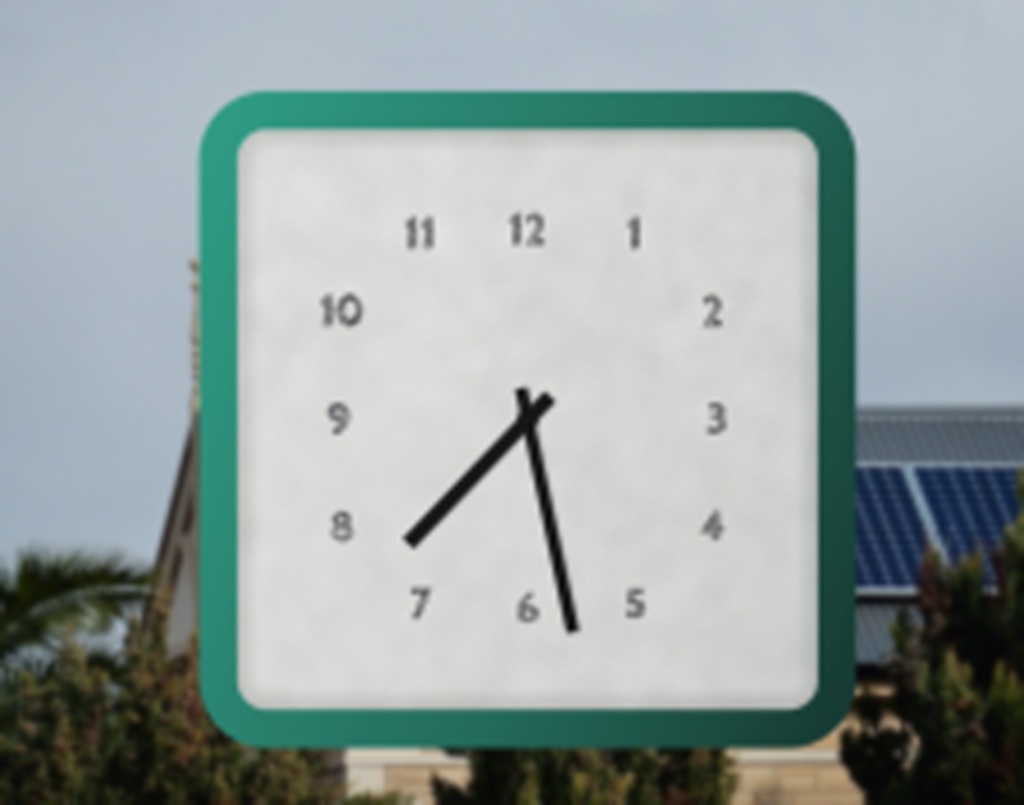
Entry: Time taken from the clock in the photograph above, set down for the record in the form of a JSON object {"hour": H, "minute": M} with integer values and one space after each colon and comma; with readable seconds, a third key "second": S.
{"hour": 7, "minute": 28}
